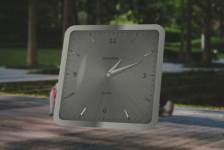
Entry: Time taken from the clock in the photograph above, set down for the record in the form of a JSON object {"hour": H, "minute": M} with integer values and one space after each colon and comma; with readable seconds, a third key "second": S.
{"hour": 1, "minute": 11}
